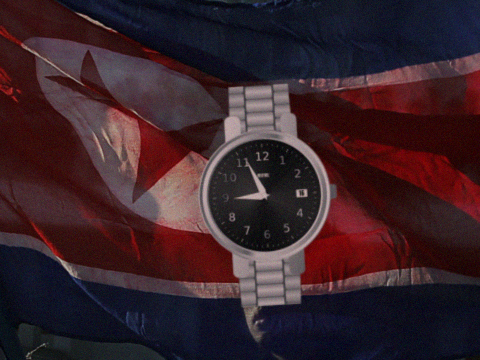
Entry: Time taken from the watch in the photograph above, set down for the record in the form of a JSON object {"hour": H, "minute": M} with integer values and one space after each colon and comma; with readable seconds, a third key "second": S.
{"hour": 8, "minute": 56}
